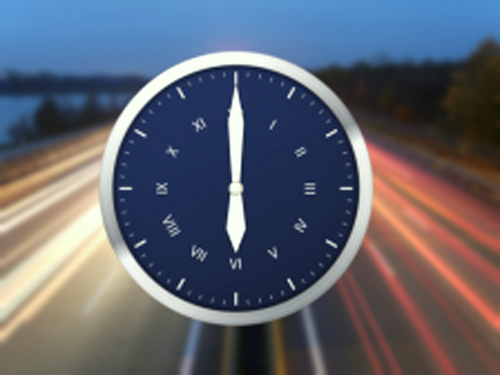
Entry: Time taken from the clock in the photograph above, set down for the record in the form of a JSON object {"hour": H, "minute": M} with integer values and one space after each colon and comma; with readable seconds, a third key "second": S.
{"hour": 6, "minute": 0}
